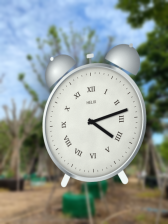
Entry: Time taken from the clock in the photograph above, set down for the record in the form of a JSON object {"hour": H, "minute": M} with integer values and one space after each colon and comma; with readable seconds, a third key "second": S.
{"hour": 4, "minute": 13}
